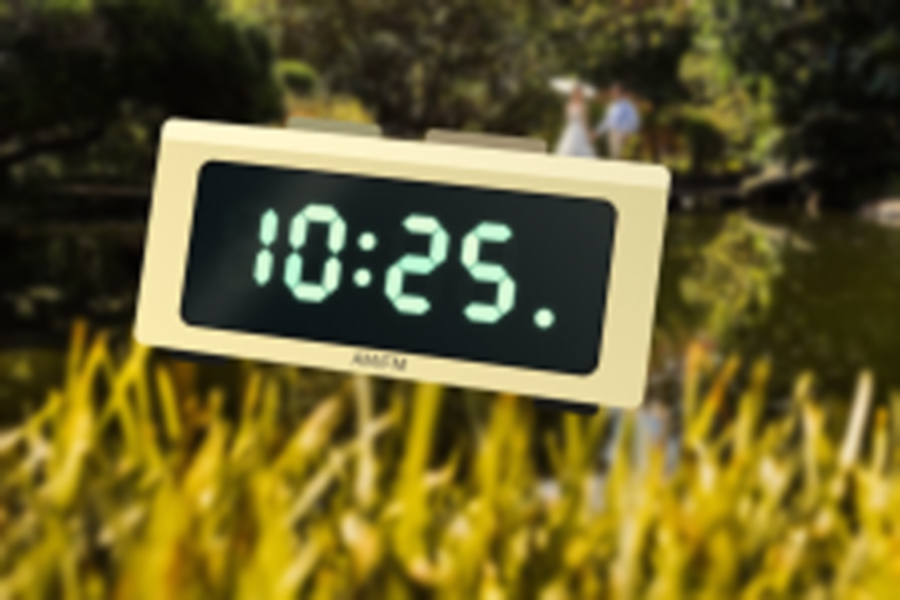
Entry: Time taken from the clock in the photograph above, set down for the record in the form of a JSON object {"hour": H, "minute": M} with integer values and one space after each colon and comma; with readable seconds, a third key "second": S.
{"hour": 10, "minute": 25}
